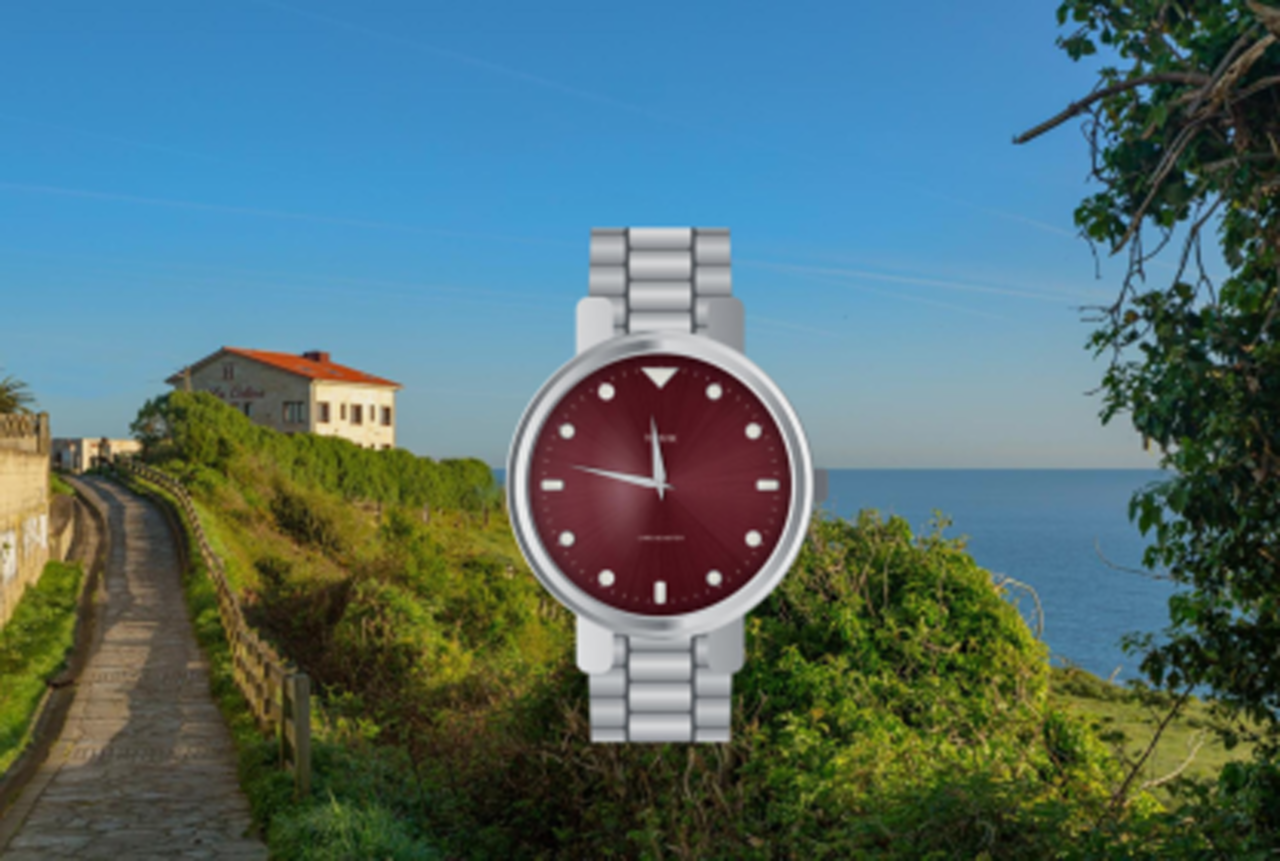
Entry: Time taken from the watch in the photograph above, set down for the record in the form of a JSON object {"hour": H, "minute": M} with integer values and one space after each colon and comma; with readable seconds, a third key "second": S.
{"hour": 11, "minute": 47}
